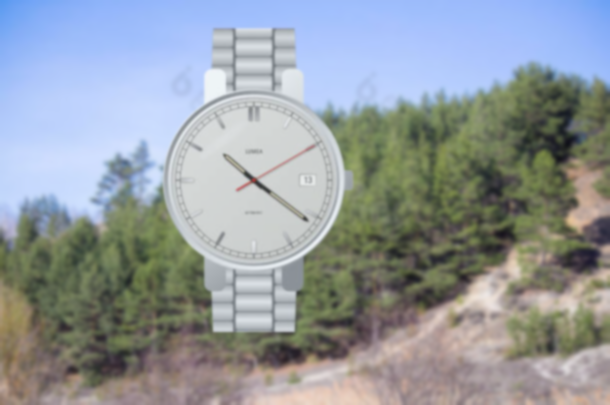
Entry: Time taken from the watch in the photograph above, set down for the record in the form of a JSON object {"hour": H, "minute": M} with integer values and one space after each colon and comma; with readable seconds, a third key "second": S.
{"hour": 10, "minute": 21, "second": 10}
